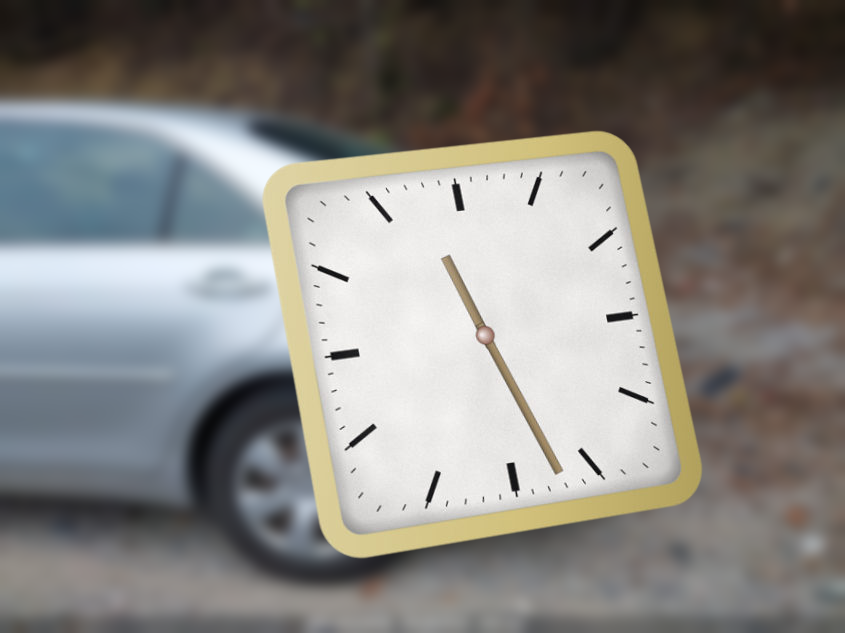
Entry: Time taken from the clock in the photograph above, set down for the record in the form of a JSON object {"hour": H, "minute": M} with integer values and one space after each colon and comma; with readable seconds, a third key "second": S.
{"hour": 11, "minute": 27}
